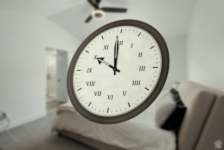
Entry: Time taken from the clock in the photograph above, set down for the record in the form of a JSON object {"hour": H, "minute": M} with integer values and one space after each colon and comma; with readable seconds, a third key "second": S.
{"hour": 9, "minute": 59}
